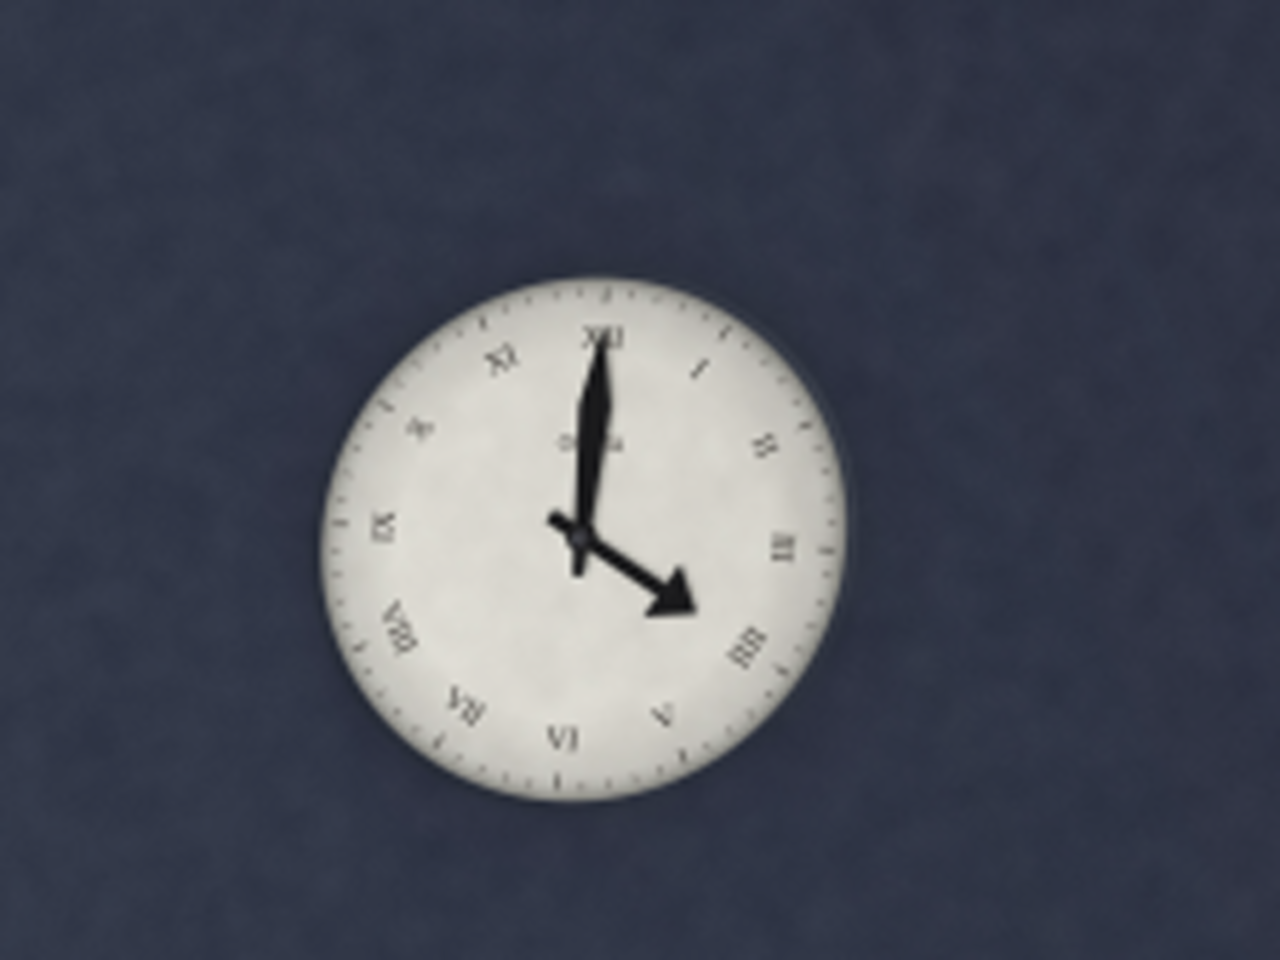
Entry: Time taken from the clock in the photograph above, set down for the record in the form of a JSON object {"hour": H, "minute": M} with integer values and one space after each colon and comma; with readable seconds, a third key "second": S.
{"hour": 4, "minute": 0}
